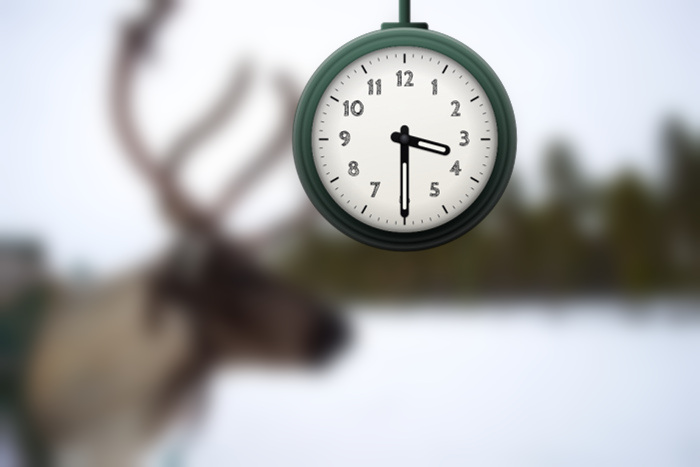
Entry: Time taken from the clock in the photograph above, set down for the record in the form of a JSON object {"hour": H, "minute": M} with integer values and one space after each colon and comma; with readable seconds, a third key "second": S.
{"hour": 3, "minute": 30}
